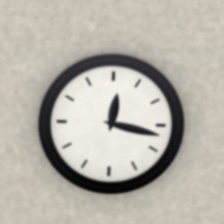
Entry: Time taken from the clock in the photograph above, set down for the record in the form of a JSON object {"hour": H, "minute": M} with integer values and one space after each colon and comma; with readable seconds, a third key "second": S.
{"hour": 12, "minute": 17}
